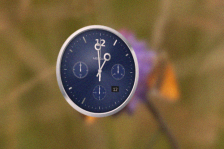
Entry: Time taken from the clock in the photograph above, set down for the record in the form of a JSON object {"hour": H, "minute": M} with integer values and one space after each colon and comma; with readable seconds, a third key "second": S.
{"hour": 12, "minute": 59}
